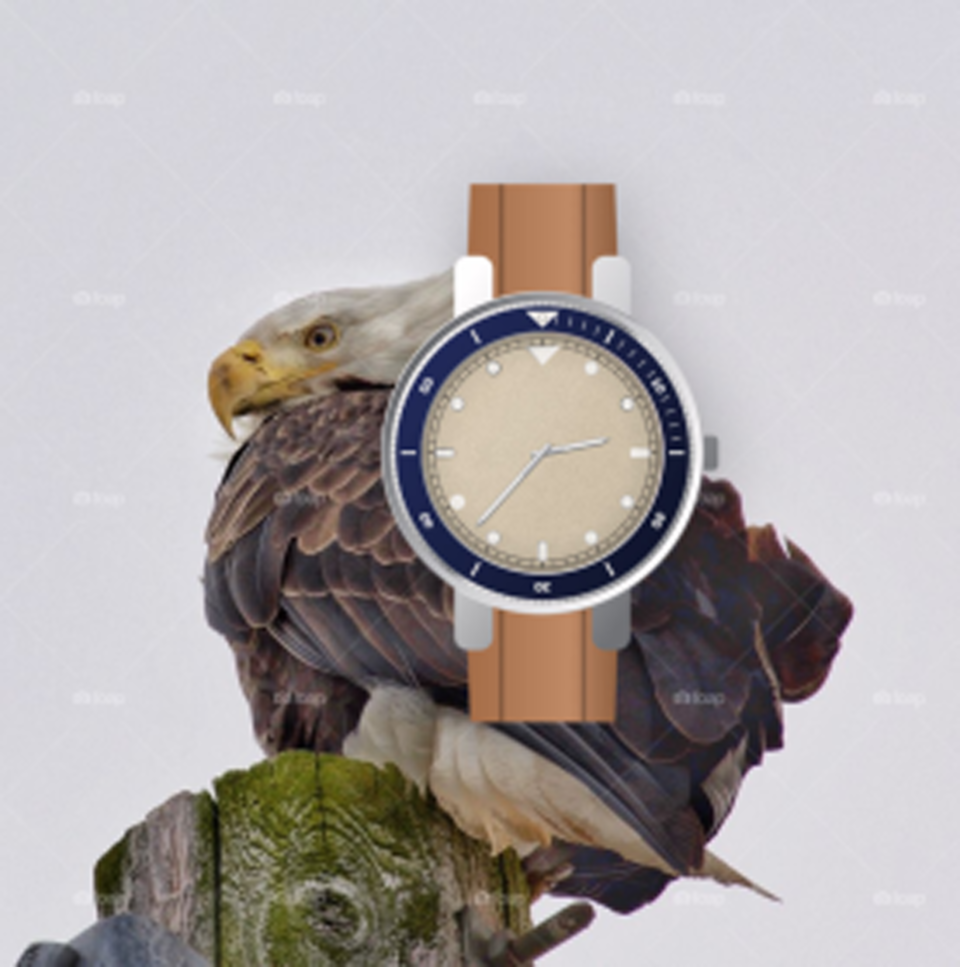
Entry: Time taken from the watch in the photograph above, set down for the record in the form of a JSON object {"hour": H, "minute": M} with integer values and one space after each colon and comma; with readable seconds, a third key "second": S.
{"hour": 2, "minute": 37}
